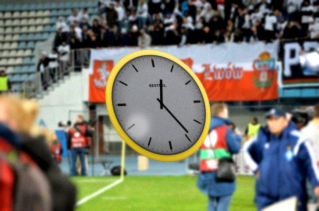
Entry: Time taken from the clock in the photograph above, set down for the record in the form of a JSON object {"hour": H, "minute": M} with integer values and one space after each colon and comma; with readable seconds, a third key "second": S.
{"hour": 12, "minute": 24}
